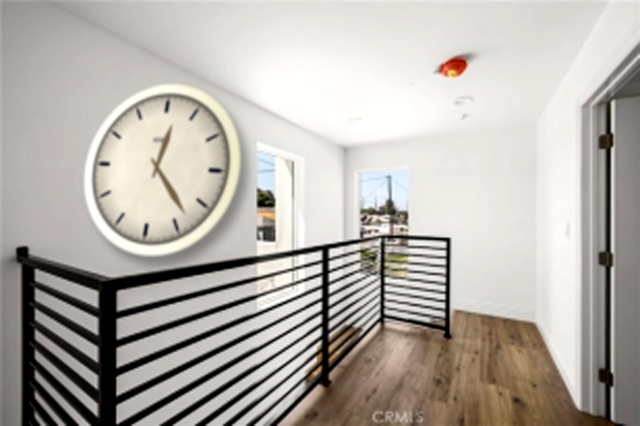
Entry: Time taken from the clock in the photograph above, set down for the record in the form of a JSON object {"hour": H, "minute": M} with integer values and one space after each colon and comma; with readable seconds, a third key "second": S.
{"hour": 12, "minute": 23}
